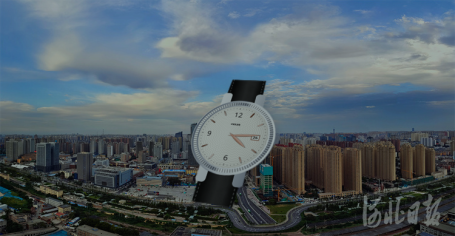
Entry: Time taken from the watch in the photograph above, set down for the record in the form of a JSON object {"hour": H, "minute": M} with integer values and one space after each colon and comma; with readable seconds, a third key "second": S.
{"hour": 4, "minute": 14}
